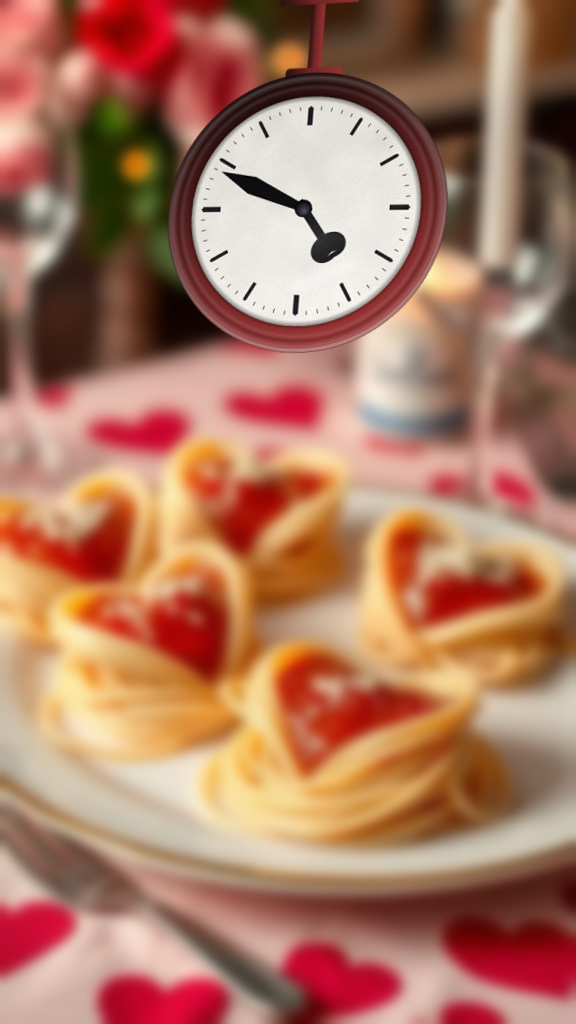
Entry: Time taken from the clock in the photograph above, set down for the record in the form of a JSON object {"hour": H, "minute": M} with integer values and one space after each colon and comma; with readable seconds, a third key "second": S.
{"hour": 4, "minute": 49}
